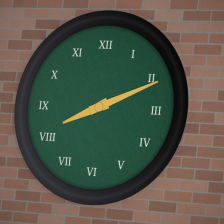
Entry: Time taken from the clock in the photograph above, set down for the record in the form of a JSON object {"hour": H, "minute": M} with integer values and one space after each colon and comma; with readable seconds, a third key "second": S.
{"hour": 8, "minute": 11}
